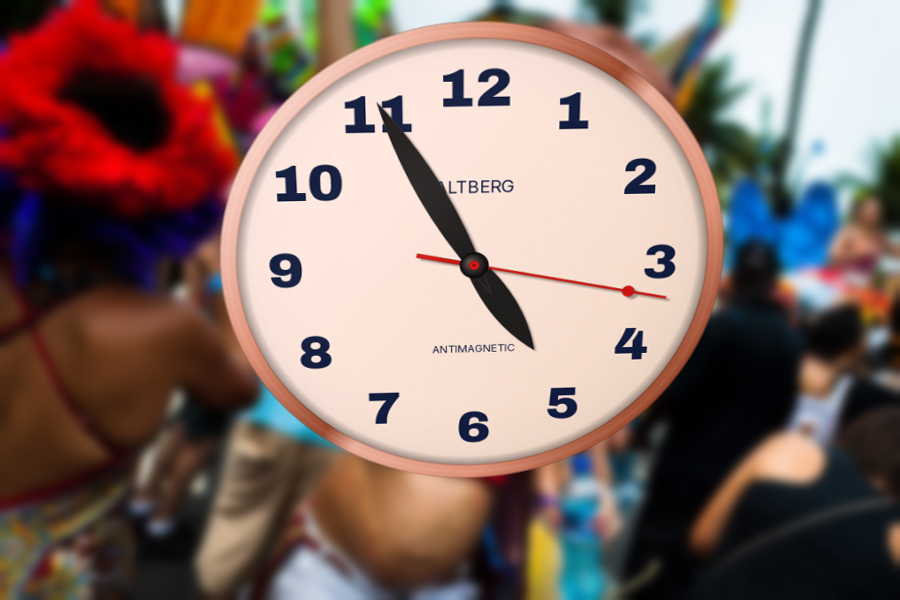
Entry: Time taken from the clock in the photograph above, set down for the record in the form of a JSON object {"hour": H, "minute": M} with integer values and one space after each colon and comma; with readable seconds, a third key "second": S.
{"hour": 4, "minute": 55, "second": 17}
